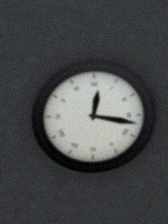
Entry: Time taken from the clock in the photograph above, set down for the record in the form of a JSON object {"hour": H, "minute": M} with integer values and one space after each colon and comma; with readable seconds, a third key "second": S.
{"hour": 12, "minute": 17}
